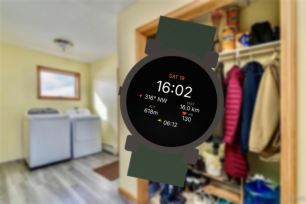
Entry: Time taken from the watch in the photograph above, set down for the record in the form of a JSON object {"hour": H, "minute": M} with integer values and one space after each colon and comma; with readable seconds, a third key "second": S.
{"hour": 16, "minute": 2}
